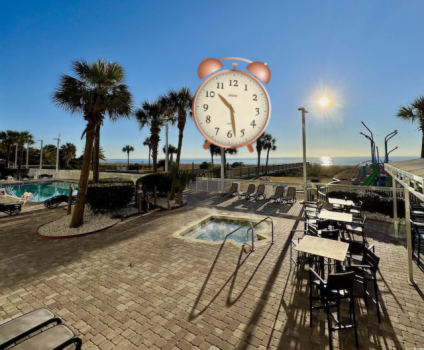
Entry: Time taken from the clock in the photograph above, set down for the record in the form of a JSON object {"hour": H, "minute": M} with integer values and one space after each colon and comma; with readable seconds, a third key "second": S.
{"hour": 10, "minute": 28}
